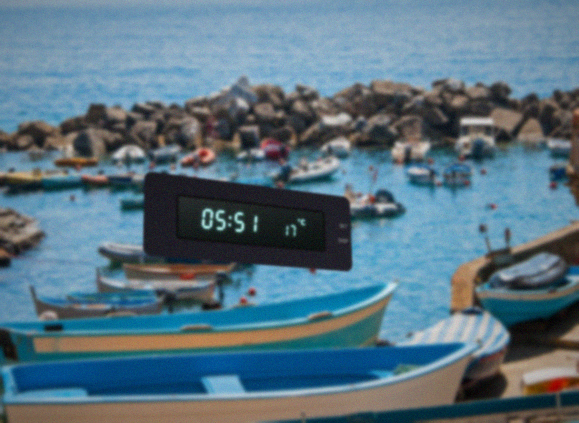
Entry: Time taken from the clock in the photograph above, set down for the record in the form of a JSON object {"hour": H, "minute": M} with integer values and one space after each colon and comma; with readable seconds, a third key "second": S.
{"hour": 5, "minute": 51}
